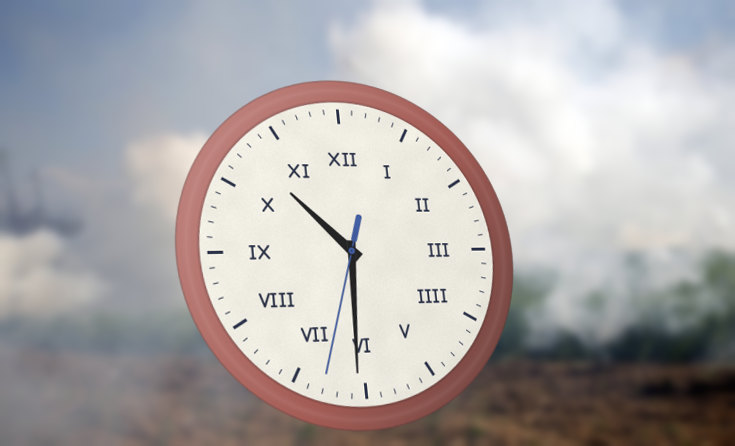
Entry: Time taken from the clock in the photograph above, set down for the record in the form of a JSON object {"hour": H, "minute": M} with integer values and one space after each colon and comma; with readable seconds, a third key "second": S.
{"hour": 10, "minute": 30, "second": 33}
